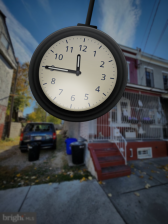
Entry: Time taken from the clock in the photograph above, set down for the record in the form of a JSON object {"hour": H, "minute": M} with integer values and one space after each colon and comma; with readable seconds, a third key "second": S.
{"hour": 11, "minute": 45}
